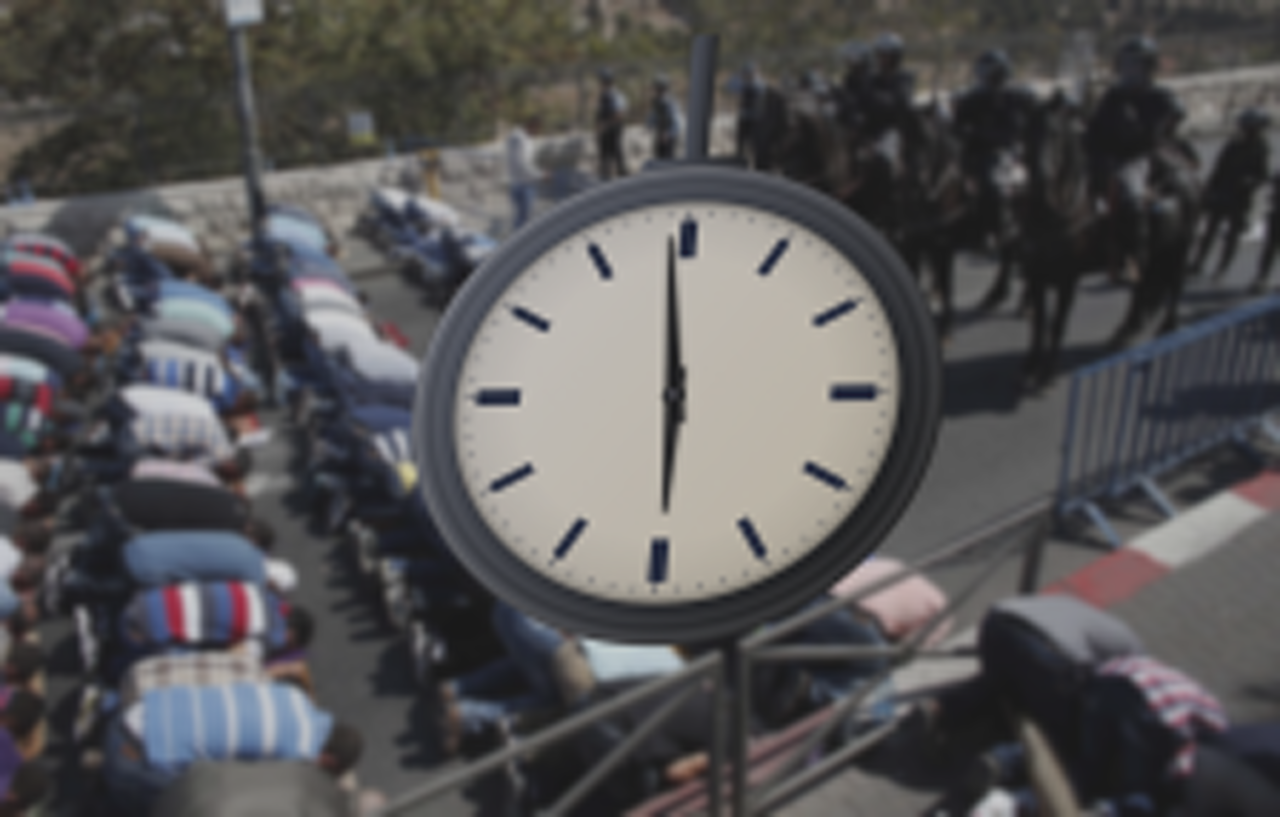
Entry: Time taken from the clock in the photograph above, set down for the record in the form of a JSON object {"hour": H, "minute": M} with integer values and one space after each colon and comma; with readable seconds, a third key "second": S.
{"hour": 5, "minute": 59}
